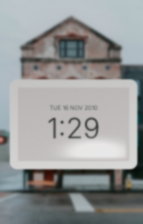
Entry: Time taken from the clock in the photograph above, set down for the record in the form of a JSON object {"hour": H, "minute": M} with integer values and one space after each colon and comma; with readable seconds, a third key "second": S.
{"hour": 1, "minute": 29}
